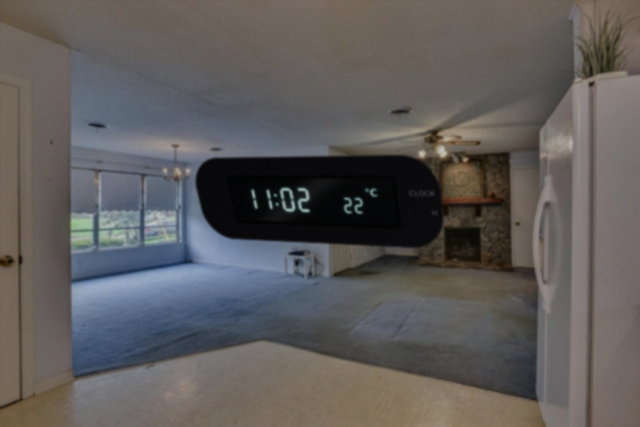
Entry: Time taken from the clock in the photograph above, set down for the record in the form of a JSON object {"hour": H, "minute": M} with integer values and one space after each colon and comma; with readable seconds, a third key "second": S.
{"hour": 11, "minute": 2}
